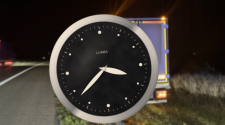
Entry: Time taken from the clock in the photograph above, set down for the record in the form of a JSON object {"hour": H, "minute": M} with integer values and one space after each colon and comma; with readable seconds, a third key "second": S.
{"hour": 3, "minute": 38}
